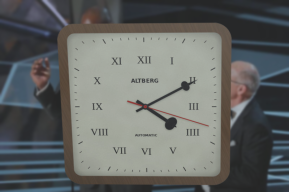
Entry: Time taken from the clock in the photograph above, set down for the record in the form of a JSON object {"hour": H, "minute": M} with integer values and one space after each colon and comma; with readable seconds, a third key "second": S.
{"hour": 4, "minute": 10, "second": 18}
